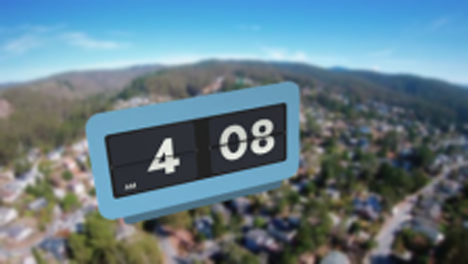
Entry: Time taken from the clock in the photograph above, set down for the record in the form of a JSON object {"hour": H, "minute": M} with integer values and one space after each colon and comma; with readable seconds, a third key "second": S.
{"hour": 4, "minute": 8}
